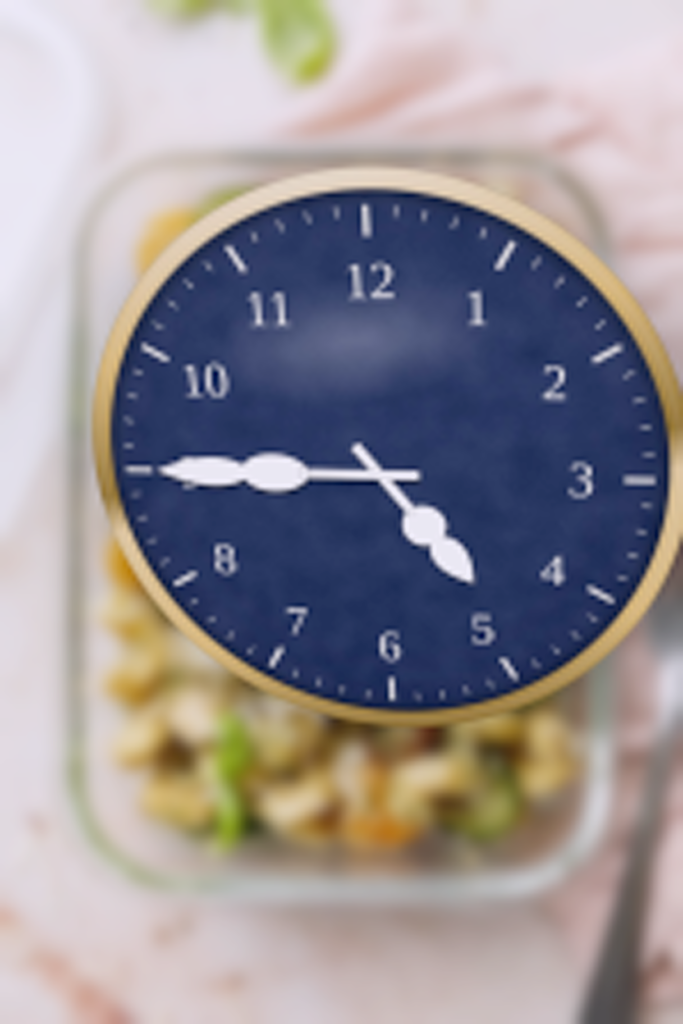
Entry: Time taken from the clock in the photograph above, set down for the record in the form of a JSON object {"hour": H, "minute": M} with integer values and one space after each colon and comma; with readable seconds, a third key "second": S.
{"hour": 4, "minute": 45}
